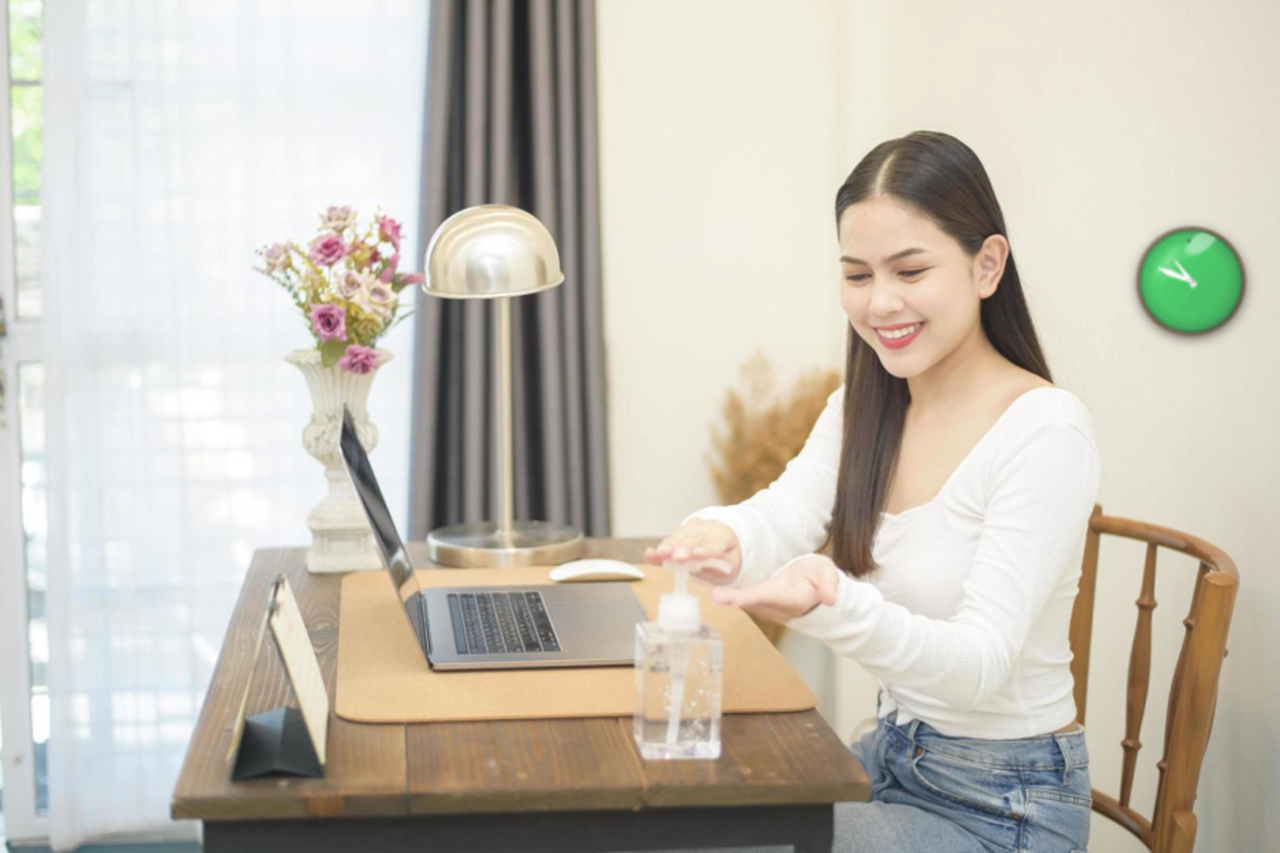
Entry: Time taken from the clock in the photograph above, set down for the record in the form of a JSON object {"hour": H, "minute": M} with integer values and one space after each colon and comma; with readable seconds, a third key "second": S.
{"hour": 10, "minute": 49}
